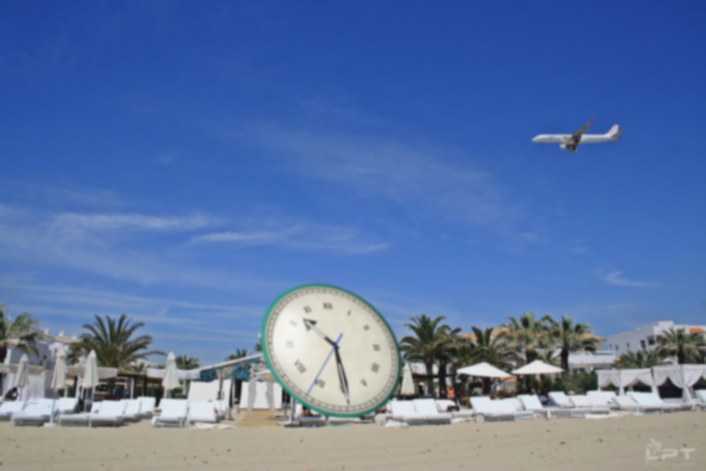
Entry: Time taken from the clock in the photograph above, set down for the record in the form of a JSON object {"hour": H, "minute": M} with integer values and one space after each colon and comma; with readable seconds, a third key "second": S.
{"hour": 10, "minute": 29, "second": 36}
